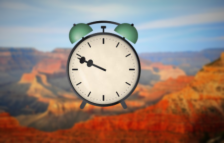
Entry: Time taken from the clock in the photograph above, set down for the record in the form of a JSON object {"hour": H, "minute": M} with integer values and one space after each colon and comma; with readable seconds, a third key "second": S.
{"hour": 9, "minute": 49}
